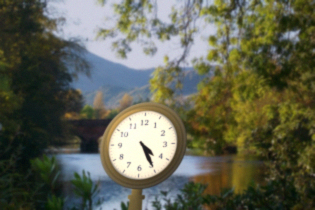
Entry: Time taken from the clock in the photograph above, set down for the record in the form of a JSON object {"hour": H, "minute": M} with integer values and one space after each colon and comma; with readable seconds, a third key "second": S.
{"hour": 4, "minute": 25}
